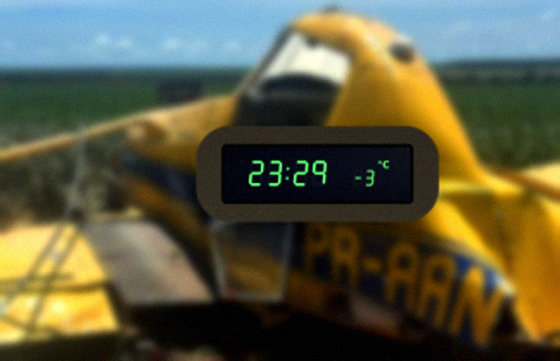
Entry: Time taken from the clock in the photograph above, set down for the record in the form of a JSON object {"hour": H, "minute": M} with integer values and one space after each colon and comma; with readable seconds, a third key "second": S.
{"hour": 23, "minute": 29}
